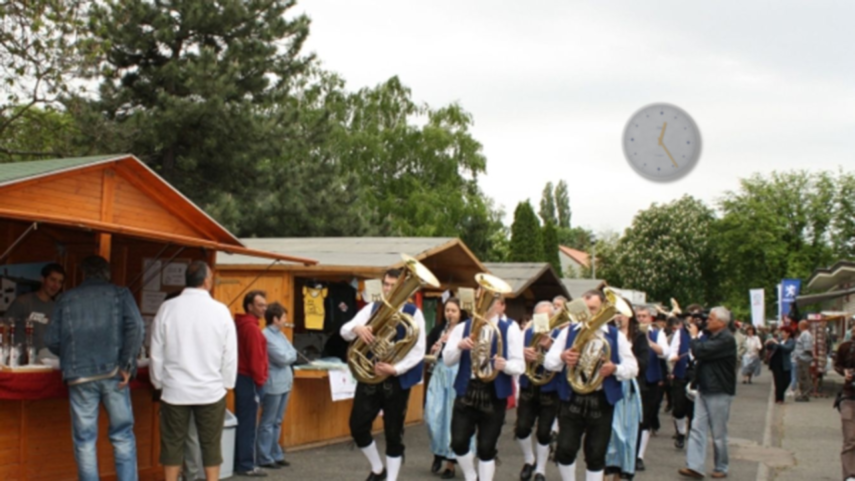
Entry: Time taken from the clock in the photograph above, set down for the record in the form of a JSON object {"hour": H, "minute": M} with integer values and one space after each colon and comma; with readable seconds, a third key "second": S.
{"hour": 12, "minute": 24}
